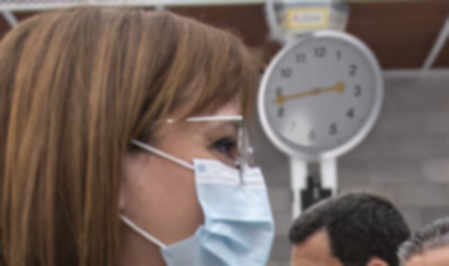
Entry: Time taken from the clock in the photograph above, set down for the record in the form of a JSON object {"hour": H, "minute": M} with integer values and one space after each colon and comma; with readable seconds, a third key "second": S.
{"hour": 2, "minute": 43}
